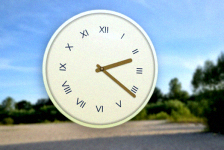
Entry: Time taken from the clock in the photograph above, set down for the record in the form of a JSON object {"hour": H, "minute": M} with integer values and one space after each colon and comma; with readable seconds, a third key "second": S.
{"hour": 2, "minute": 21}
